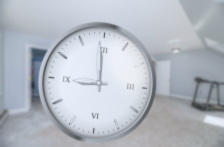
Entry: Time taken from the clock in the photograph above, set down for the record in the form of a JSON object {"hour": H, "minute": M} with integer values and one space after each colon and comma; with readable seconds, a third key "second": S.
{"hour": 8, "minute": 59}
